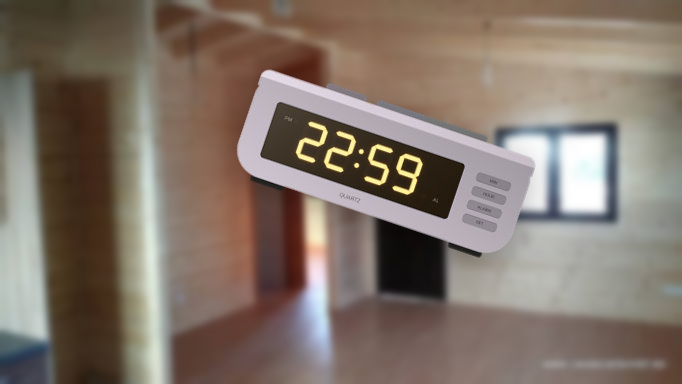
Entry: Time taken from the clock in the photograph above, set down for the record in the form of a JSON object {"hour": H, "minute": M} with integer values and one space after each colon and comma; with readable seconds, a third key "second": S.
{"hour": 22, "minute": 59}
